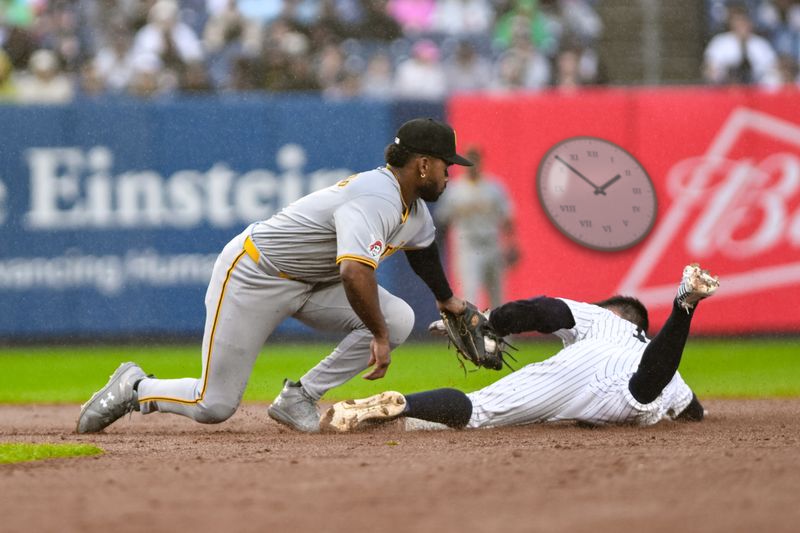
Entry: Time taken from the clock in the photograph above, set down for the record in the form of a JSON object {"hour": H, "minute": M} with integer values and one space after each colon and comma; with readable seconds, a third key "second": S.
{"hour": 1, "minute": 52}
